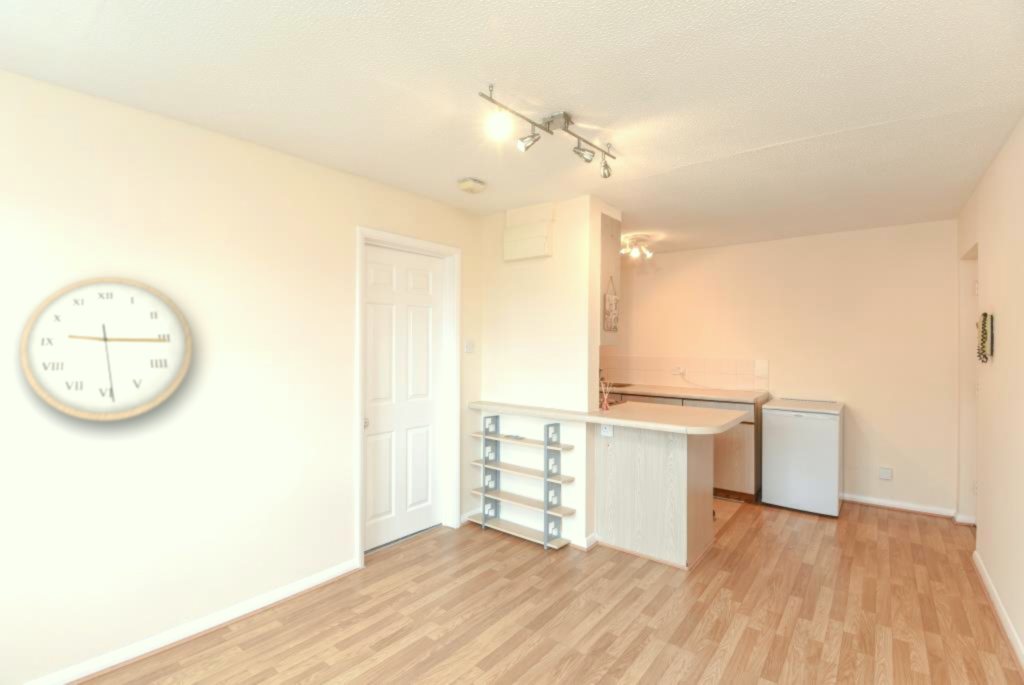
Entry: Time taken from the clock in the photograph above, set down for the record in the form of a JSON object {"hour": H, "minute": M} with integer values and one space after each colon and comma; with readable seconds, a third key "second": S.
{"hour": 9, "minute": 15, "second": 29}
